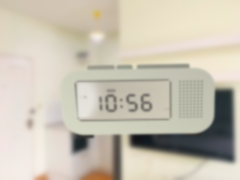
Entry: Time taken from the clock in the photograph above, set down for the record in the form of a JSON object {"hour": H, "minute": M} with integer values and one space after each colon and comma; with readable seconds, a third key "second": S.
{"hour": 10, "minute": 56}
